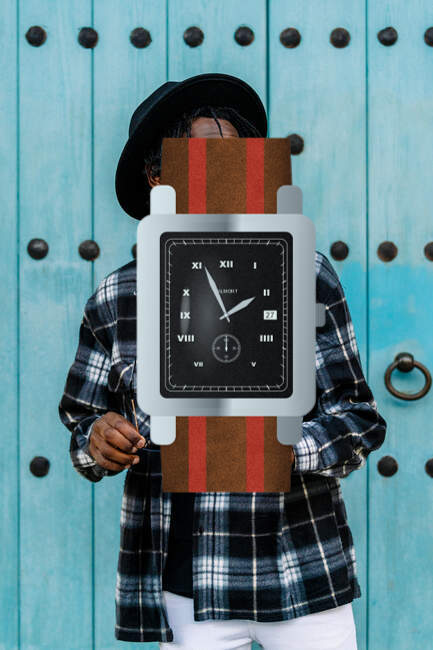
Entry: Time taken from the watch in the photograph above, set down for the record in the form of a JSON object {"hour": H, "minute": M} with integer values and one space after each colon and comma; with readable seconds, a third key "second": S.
{"hour": 1, "minute": 56}
